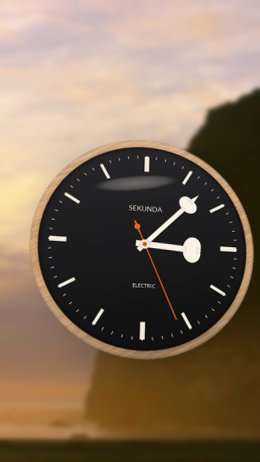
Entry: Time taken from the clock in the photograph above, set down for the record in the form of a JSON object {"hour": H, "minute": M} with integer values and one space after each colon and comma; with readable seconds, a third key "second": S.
{"hour": 3, "minute": 7, "second": 26}
